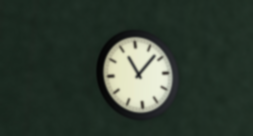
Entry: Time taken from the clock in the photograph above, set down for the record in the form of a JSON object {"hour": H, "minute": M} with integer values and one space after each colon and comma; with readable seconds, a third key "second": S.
{"hour": 11, "minute": 8}
